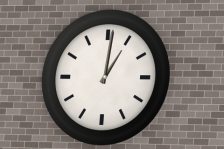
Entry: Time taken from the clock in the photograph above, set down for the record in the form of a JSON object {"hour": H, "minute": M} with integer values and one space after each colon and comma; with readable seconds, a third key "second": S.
{"hour": 1, "minute": 1}
